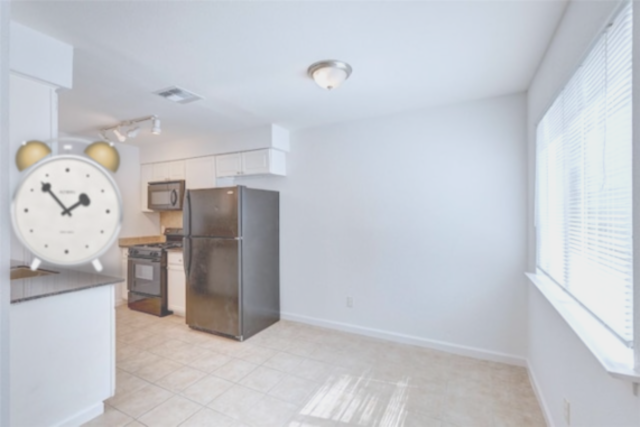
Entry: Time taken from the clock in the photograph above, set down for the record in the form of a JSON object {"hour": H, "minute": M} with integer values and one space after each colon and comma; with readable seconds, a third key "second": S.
{"hour": 1, "minute": 53}
